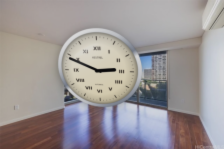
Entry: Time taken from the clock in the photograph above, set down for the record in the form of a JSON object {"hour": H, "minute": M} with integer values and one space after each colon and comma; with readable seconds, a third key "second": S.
{"hour": 2, "minute": 49}
